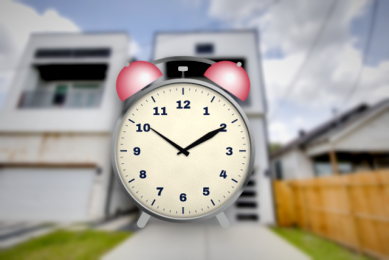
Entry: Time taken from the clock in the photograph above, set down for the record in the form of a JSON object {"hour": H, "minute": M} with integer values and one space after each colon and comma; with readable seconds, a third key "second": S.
{"hour": 10, "minute": 10}
